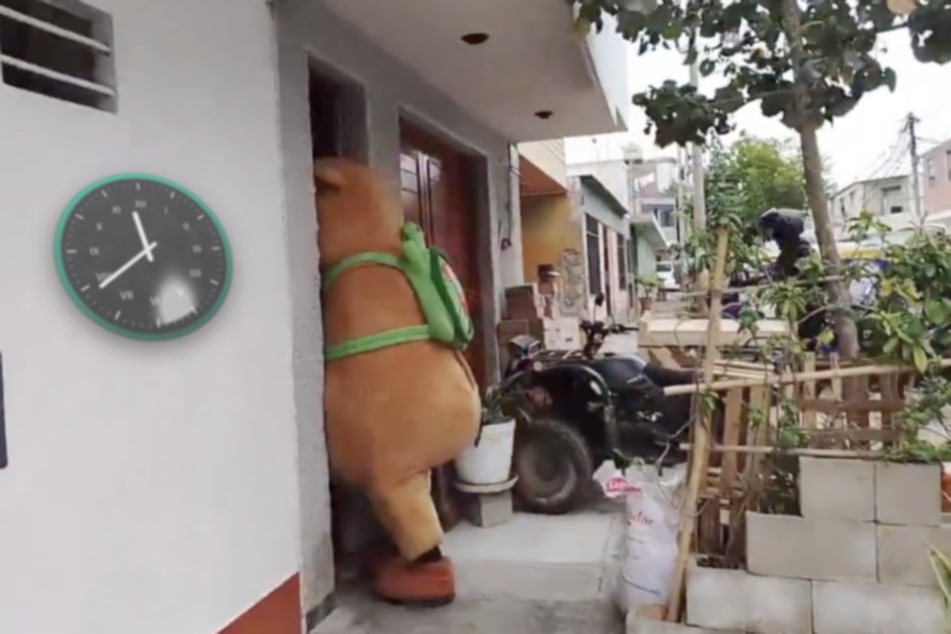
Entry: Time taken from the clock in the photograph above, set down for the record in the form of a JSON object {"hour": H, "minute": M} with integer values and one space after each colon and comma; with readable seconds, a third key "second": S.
{"hour": 11, "minute": 39}
